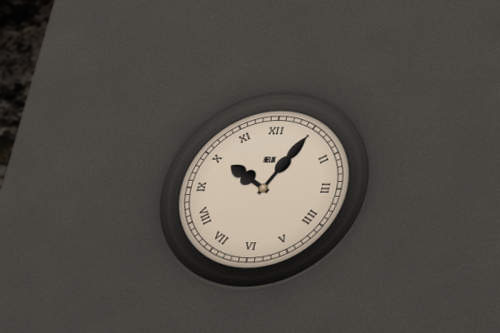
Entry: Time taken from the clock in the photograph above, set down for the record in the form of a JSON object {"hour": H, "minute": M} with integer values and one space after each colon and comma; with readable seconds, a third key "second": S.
{"hour": 10, "minute": 5}
